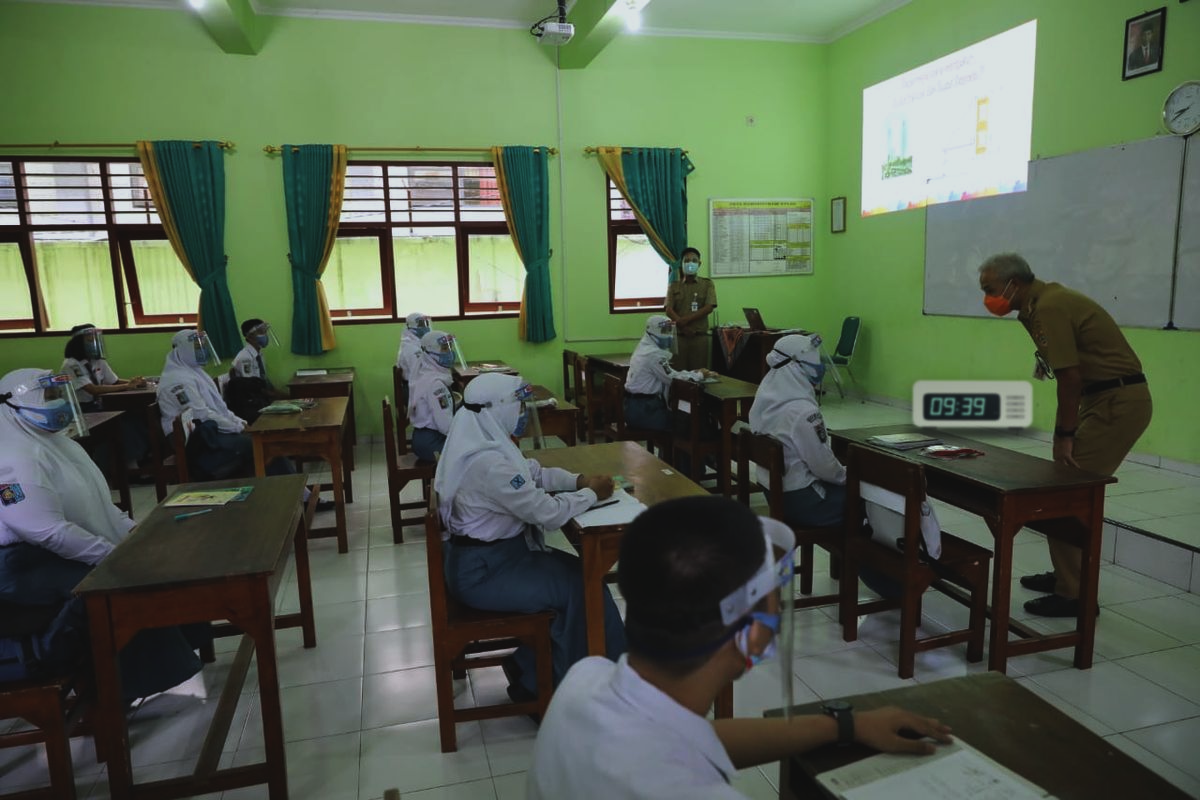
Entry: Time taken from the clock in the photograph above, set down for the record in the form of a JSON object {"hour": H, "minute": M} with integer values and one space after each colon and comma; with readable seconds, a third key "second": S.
{"hour": 9, "minute": 39}
